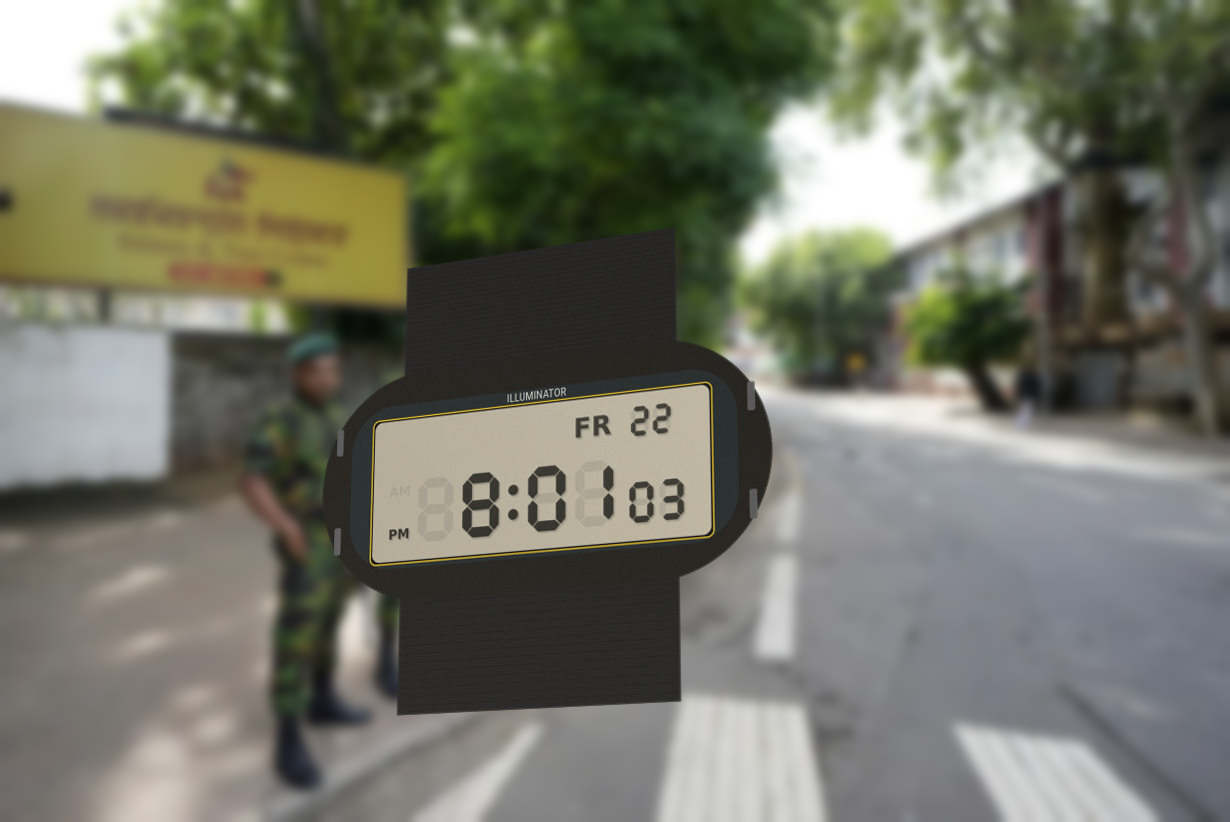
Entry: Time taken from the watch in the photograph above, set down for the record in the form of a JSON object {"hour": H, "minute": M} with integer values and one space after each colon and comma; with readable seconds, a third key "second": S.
{"hour": 8, "minute": 1, "second": 3}
